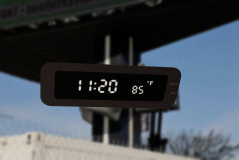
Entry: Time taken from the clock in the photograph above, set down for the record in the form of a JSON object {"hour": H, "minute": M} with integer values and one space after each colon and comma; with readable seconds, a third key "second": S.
{"hour": 11, "minute": 20}
